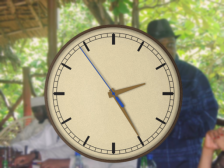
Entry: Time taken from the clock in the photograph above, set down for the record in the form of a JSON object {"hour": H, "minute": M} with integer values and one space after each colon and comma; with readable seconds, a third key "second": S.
{"hour": 2, "minute": 24, "second": 54}
